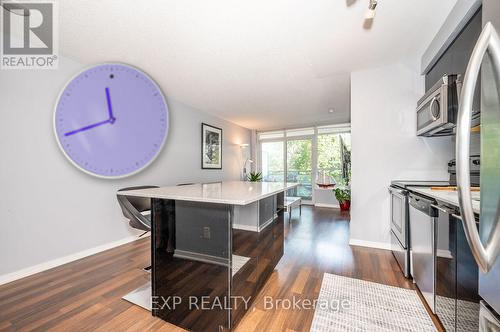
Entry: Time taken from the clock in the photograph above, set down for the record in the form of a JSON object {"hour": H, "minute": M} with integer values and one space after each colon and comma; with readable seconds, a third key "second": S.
{"hour": 11, "minute": 42}
